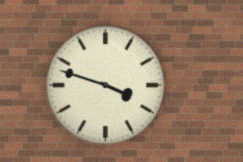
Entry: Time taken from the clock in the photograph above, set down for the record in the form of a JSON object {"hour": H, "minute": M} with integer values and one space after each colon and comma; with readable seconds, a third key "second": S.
{"hour": 3, "minute": 48}
